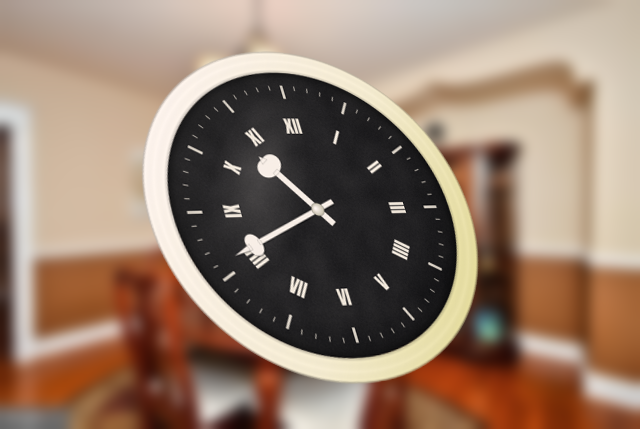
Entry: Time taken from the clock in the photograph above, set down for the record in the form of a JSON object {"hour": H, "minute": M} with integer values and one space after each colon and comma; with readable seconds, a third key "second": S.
{"hour": 10, "minute": 41}
